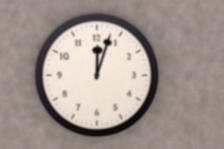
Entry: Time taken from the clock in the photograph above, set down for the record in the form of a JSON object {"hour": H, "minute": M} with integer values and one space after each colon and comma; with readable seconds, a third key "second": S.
{"hour": 12, "minute": 3}
